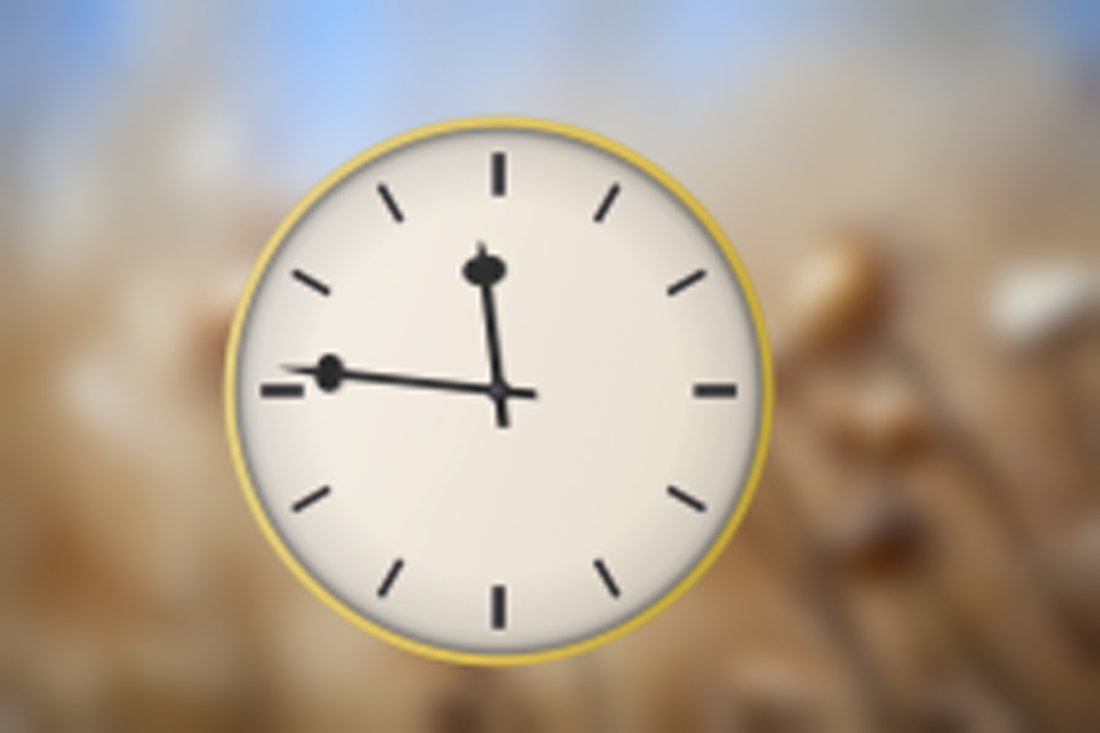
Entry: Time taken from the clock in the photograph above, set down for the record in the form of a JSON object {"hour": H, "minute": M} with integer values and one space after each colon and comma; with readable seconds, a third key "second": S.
{"hour": 11, "minute": 46}
